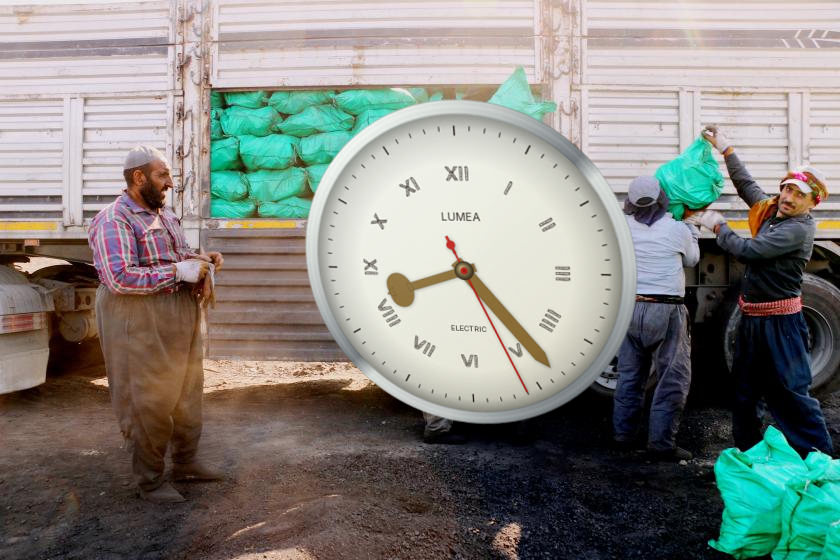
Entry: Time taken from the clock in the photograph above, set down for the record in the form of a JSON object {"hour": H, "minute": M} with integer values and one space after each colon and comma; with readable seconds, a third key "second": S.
{"hour": 8, "minute": 23, "second": 26}
